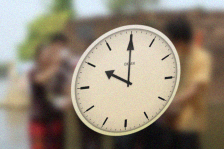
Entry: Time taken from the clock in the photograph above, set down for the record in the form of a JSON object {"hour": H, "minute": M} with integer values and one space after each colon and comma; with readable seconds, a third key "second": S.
{"hour": 10, "minute": 0}
